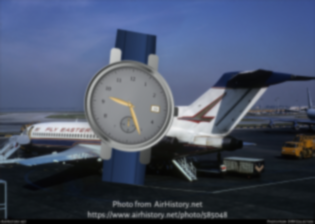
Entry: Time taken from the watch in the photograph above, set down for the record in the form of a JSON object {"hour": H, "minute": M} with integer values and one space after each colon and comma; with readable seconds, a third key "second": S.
{"hour": 9, "minute": 26}
